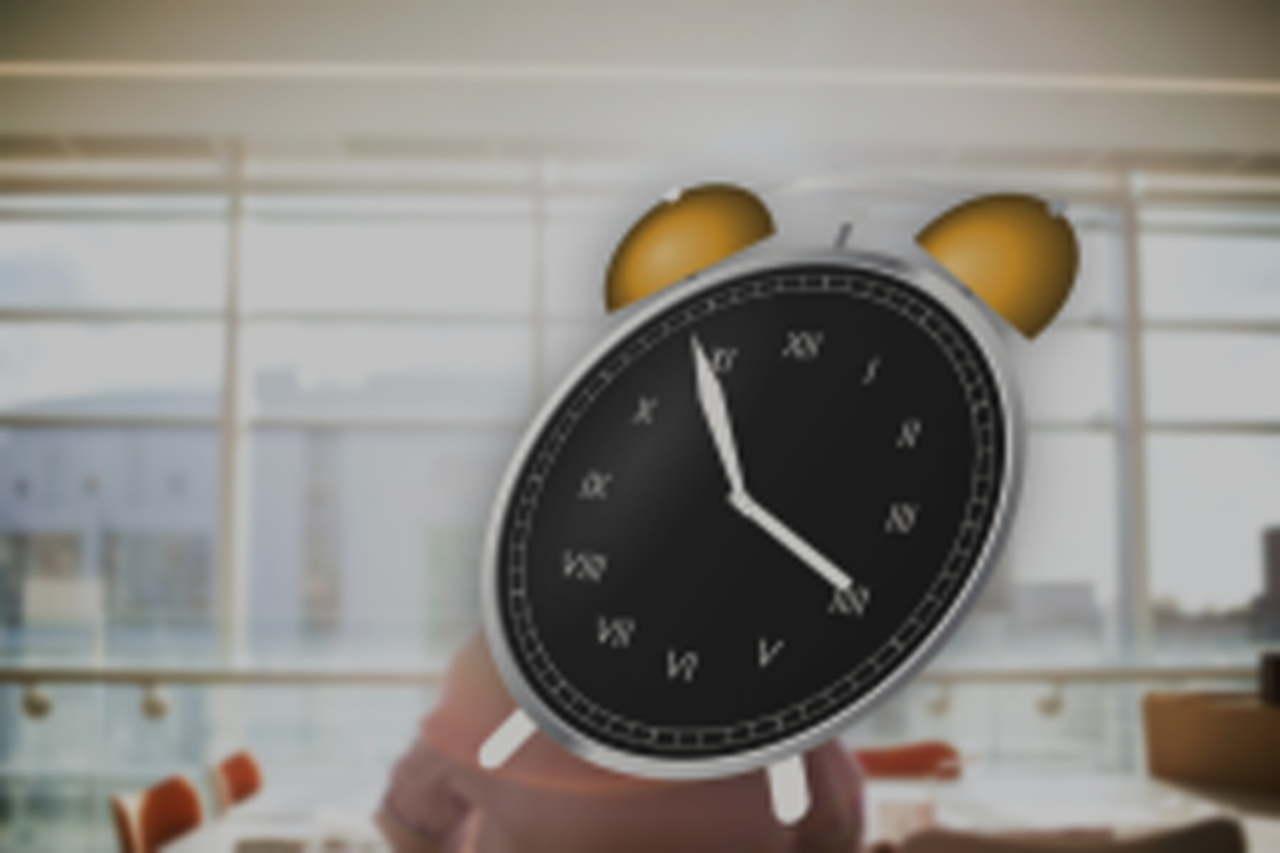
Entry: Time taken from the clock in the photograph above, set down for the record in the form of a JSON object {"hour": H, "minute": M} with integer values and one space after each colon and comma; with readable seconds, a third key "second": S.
{"hour": 3, "minute": 54}
